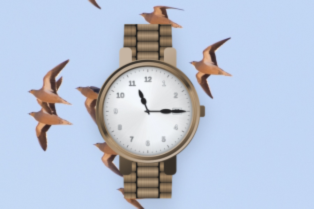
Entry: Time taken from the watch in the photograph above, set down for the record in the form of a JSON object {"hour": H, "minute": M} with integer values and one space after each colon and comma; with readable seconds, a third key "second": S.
{"hour": 11, "minute": 15}
